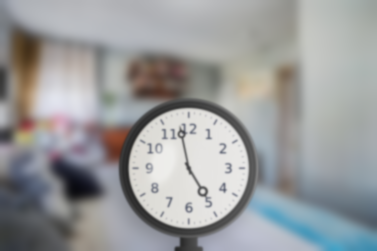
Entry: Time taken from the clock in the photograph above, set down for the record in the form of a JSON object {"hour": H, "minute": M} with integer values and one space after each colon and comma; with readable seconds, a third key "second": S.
{"hour": 4, "minute": 58}
